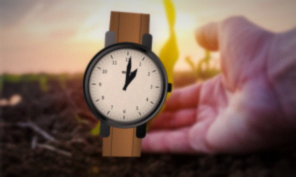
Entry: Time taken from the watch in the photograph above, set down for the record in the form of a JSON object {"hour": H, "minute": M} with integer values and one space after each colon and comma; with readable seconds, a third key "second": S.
{"hour": 1, "minute": 1}
